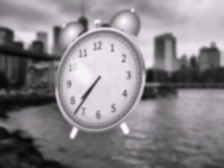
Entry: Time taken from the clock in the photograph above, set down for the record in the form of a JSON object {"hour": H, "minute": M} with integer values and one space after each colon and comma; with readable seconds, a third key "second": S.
{"hour": 7, "minute": 37}
